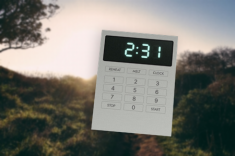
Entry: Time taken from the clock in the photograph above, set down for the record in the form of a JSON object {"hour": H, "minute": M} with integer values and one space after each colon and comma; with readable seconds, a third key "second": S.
{"hour": 2, "minute": 31}
